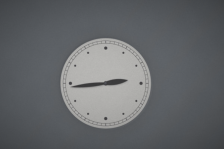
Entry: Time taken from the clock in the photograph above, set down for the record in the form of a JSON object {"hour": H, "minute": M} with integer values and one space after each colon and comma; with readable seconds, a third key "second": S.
{"hour": 2, "minute": 44}
